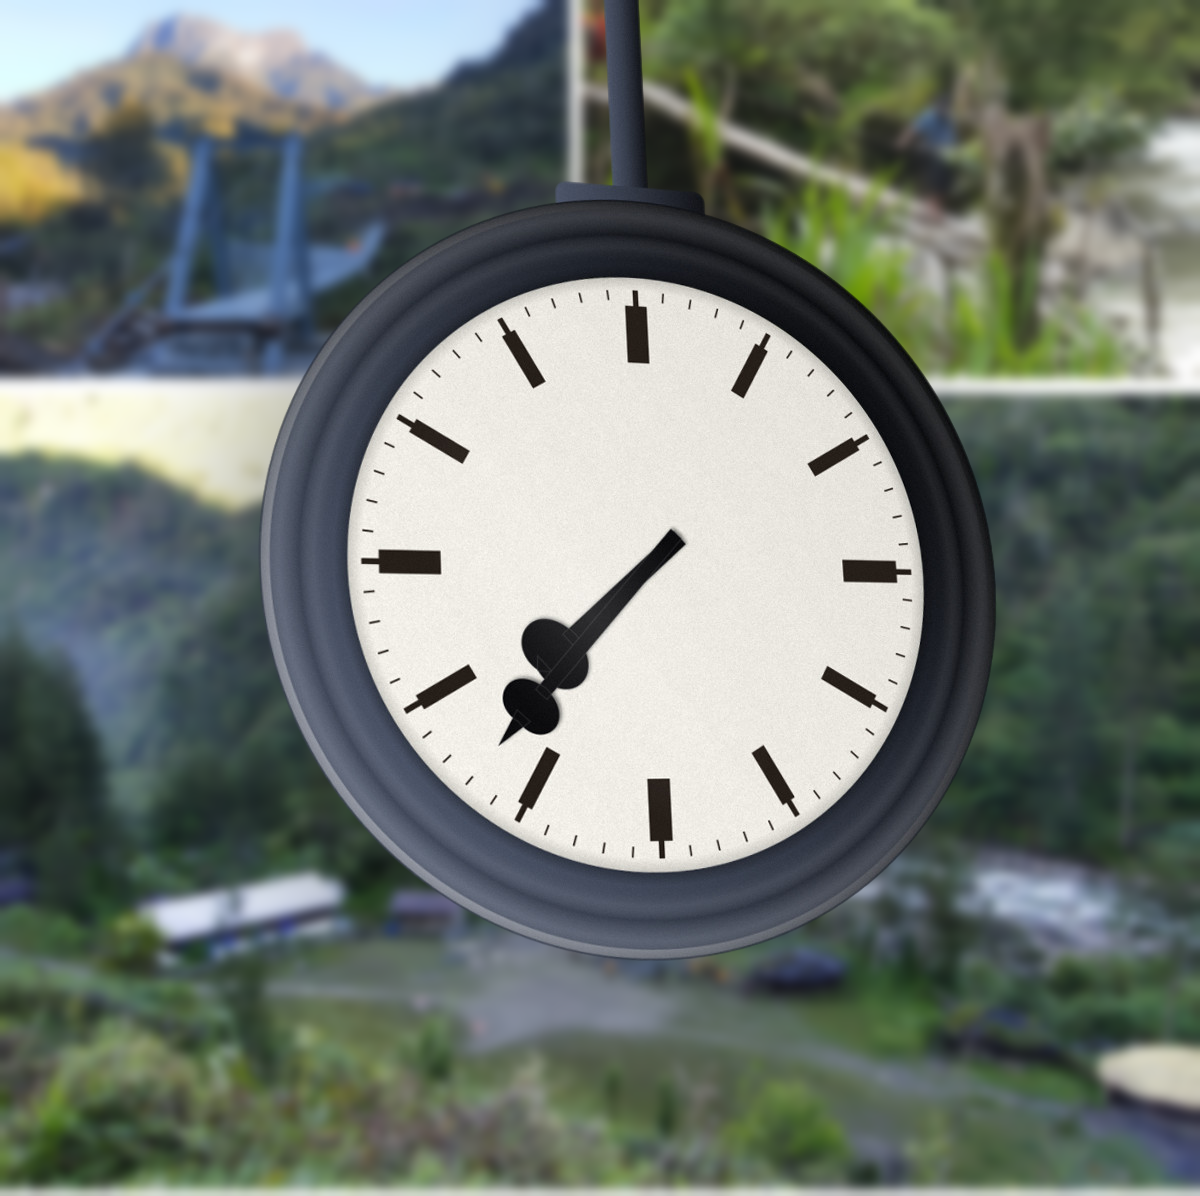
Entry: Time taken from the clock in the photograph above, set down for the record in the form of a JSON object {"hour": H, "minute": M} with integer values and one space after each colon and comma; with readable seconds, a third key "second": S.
{"hour": 7, "minute": 37}
